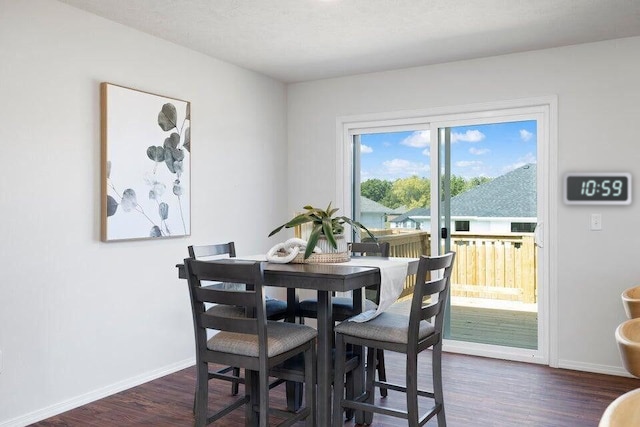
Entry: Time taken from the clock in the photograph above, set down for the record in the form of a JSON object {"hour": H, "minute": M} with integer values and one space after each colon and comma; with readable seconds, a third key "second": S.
{"hour": 10, "minute": 59}
